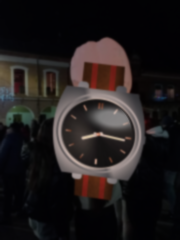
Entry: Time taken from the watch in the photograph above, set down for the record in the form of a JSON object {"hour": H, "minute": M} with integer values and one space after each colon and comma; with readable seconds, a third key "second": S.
{"hour": 8, "minute": 16}
